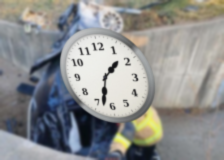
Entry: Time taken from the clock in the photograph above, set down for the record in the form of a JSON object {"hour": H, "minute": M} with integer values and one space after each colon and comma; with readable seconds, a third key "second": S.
{"hour": 1, "minute": 33}
